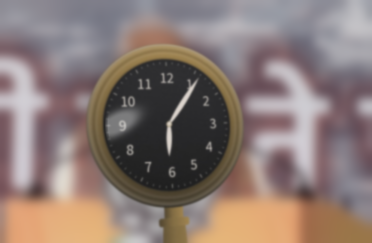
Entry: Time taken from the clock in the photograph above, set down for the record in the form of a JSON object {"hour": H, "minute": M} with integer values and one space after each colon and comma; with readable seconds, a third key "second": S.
{"hour": 6, "minute": 6}
